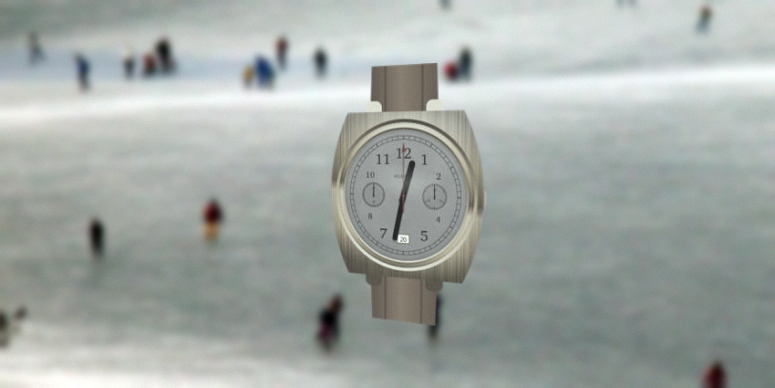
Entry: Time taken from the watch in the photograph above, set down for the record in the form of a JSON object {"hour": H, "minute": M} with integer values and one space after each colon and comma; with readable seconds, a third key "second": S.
{"hour": 12, "minute": 32}
